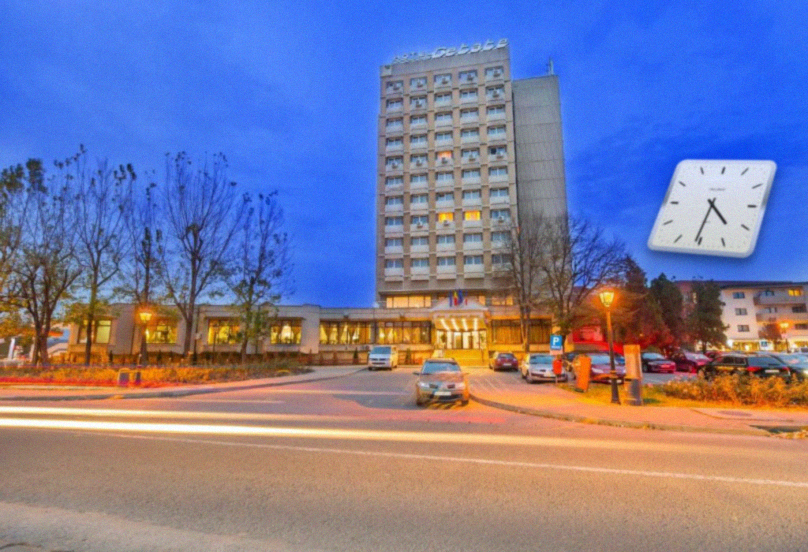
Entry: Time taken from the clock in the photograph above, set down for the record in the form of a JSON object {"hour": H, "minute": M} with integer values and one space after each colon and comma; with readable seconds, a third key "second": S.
{"hour": 4, "minute": 31}
